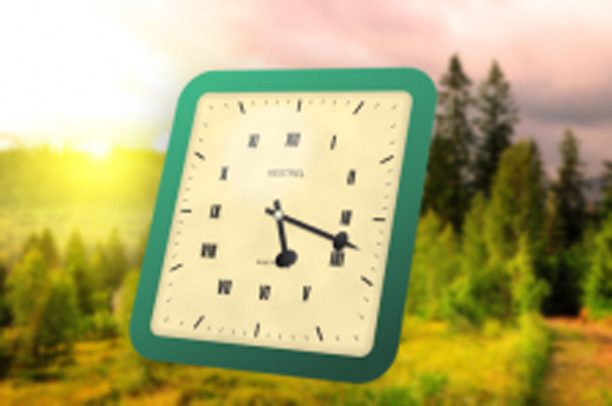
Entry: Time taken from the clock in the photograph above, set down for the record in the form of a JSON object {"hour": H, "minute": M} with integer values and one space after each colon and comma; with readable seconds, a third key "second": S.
{"hour": 5, "minute": 18}
